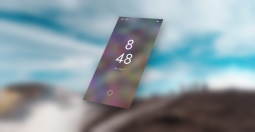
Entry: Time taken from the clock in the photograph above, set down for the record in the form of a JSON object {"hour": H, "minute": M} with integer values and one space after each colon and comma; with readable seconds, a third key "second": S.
{"hour": 8, "minute": 48}
